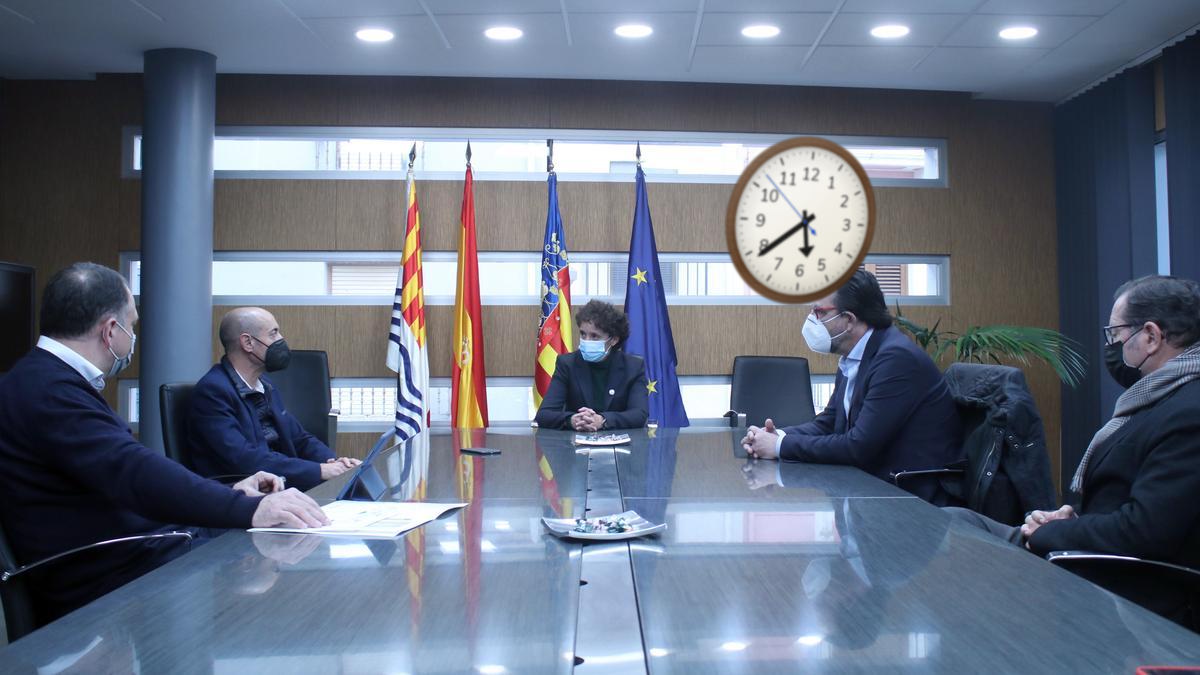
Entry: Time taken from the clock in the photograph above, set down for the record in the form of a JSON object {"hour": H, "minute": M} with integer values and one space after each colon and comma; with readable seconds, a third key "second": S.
{"hour": 5, "minute": 38, "second": 52}
